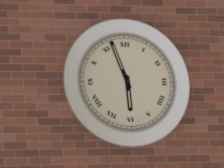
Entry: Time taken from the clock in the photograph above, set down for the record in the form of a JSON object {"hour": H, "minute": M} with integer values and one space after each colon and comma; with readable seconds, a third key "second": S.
{"hour": 5, "minute": 57}
